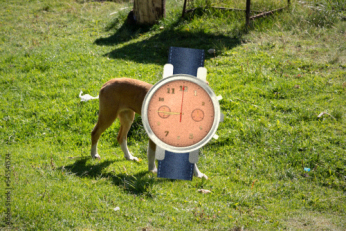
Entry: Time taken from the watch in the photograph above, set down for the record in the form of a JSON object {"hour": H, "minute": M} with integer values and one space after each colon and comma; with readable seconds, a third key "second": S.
{"hour": 8, "minute": 45}
